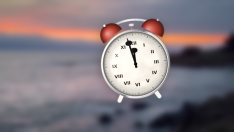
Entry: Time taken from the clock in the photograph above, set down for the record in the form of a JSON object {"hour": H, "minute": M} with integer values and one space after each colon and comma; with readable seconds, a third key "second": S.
{"hour": 11, "minute": 58}
